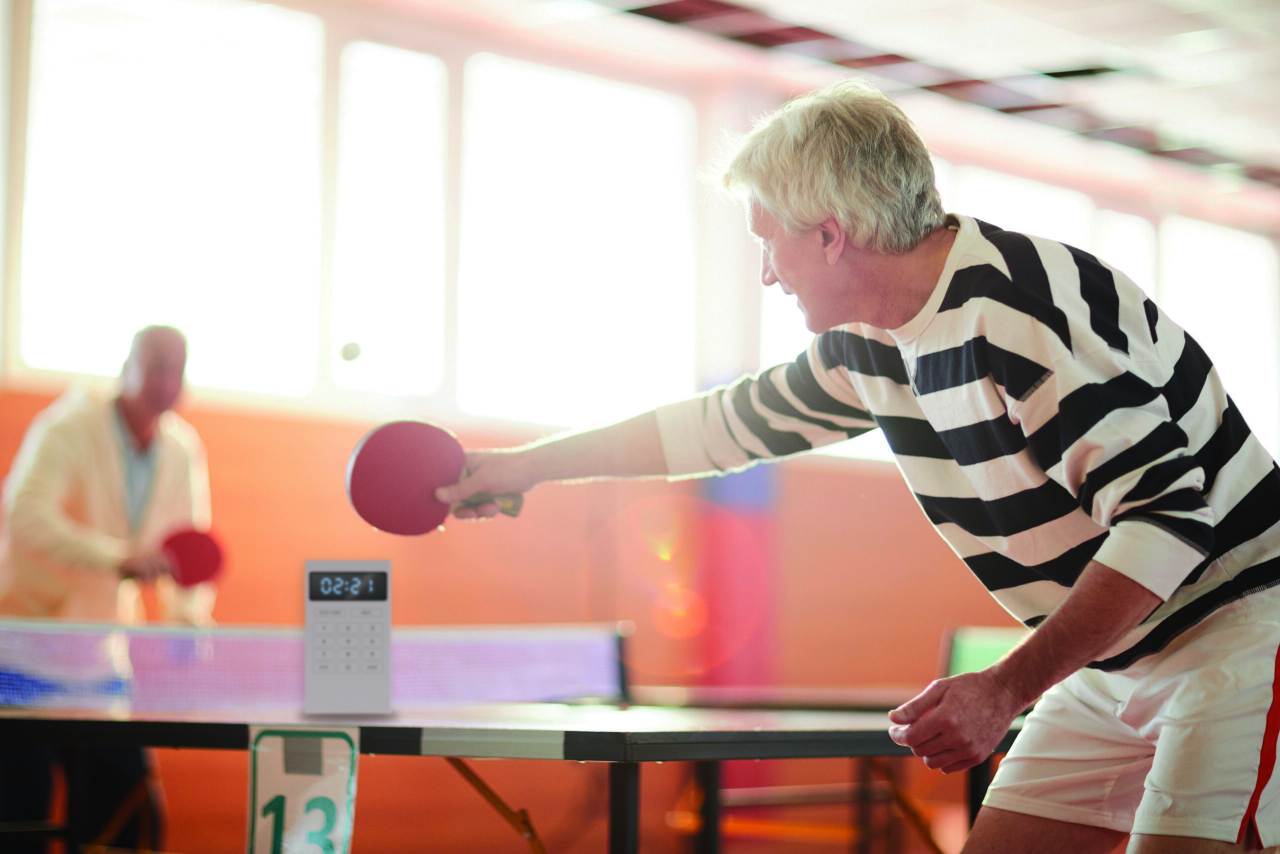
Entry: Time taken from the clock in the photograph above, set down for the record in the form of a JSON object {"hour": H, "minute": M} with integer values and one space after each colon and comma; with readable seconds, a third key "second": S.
{"hour": 2, "minute": 21}
